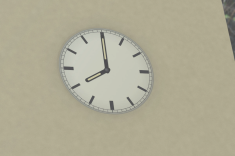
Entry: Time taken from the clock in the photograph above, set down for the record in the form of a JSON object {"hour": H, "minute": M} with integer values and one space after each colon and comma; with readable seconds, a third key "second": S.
{"hour": 8, "minute": 0}
